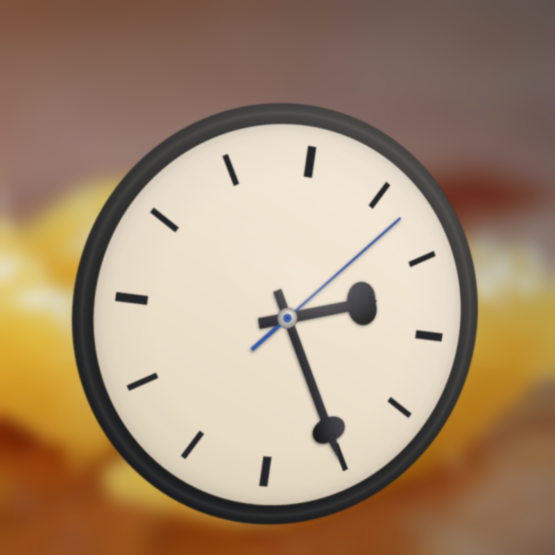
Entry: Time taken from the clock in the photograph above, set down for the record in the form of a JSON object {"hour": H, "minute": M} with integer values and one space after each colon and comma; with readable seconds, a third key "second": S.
{"hour": 2, "minute": 25, "second": 7}
